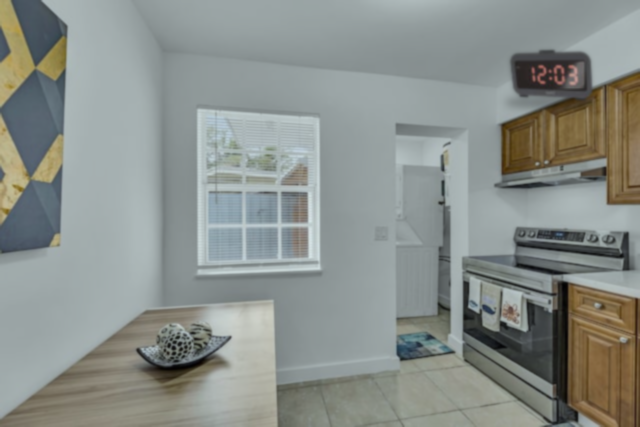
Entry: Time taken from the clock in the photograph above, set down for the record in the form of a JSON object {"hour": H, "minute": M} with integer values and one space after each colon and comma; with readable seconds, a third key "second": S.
{"hour": 12, "minute": 3}
